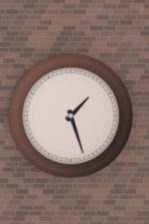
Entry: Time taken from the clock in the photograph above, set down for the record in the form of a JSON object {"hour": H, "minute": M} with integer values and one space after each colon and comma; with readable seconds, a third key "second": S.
{"hour": 1, "minute": 27}
